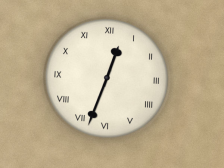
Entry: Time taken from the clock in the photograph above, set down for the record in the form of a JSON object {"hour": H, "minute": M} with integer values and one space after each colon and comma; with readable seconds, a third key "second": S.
{"hour": 12, "minute": 33}
